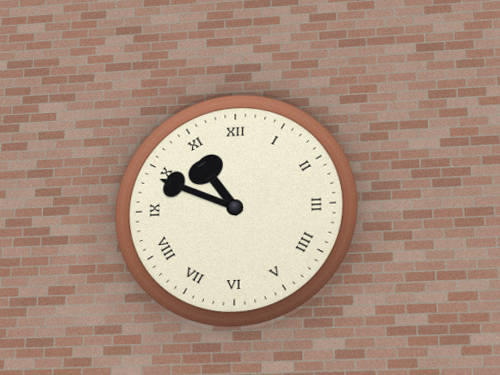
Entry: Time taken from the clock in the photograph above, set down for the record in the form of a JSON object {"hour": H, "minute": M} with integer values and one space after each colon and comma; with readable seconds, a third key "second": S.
{"hour": 10, "minute": 49}
